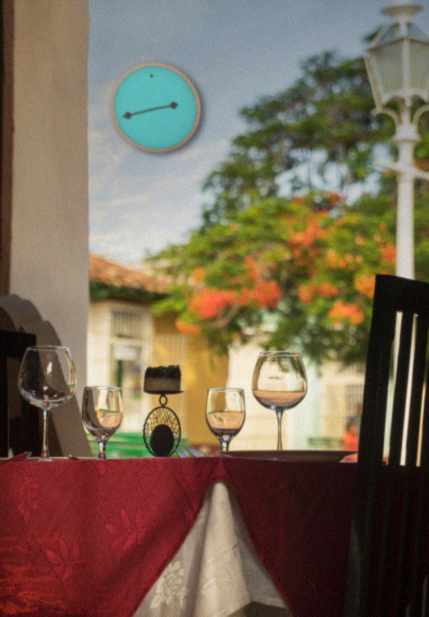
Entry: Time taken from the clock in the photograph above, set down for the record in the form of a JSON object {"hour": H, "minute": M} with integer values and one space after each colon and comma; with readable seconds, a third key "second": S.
{"hour": 2, "minute": 43}
